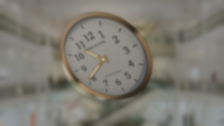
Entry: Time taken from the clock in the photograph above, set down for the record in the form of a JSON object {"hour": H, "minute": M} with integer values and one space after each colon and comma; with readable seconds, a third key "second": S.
{"hour": 10, "minute": 41}
